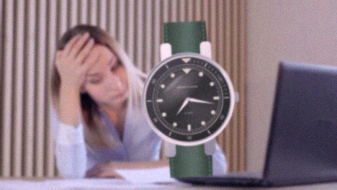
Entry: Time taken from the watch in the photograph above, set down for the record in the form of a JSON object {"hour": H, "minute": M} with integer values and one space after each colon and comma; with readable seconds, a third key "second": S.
{"hour": 7, "minute": 17}
